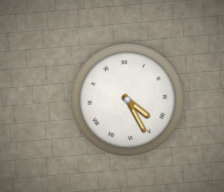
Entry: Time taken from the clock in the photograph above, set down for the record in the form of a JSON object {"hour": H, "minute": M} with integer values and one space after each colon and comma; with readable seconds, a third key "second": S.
{"hour": 4, "minute": 26}
